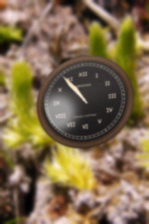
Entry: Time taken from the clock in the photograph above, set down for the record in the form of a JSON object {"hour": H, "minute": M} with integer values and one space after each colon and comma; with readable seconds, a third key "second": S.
{"hour": 10, "minute": 54}
